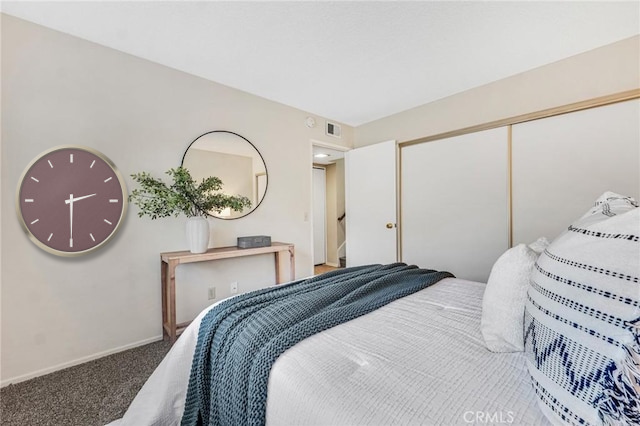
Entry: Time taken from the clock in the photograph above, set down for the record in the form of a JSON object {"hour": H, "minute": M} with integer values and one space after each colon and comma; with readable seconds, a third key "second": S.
{"hour": 2, "minute": 30}
